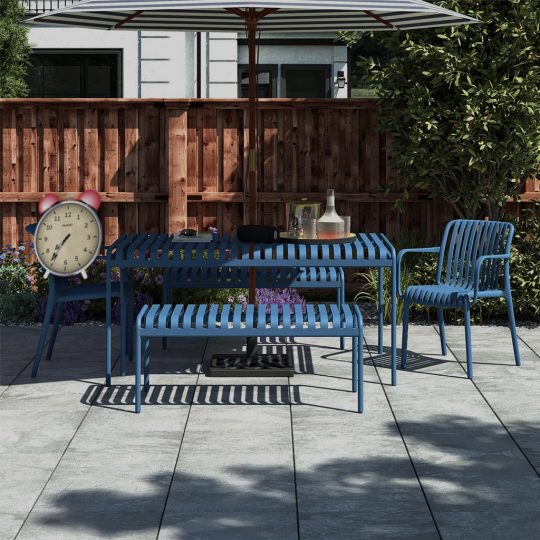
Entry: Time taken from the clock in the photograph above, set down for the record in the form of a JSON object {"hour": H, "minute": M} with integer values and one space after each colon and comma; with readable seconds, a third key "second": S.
{"hour": 7, "minute": 36}
